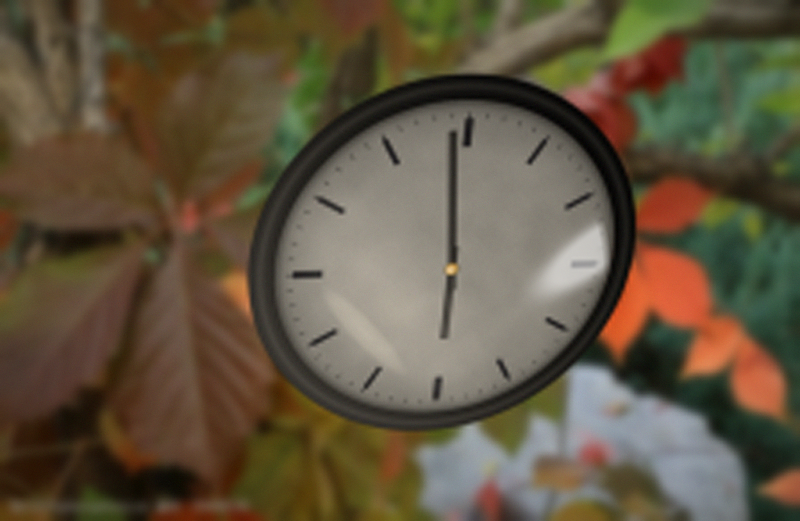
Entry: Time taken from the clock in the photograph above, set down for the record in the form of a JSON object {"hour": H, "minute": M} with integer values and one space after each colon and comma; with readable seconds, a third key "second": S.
{"hour": 5, "minute": 59}
